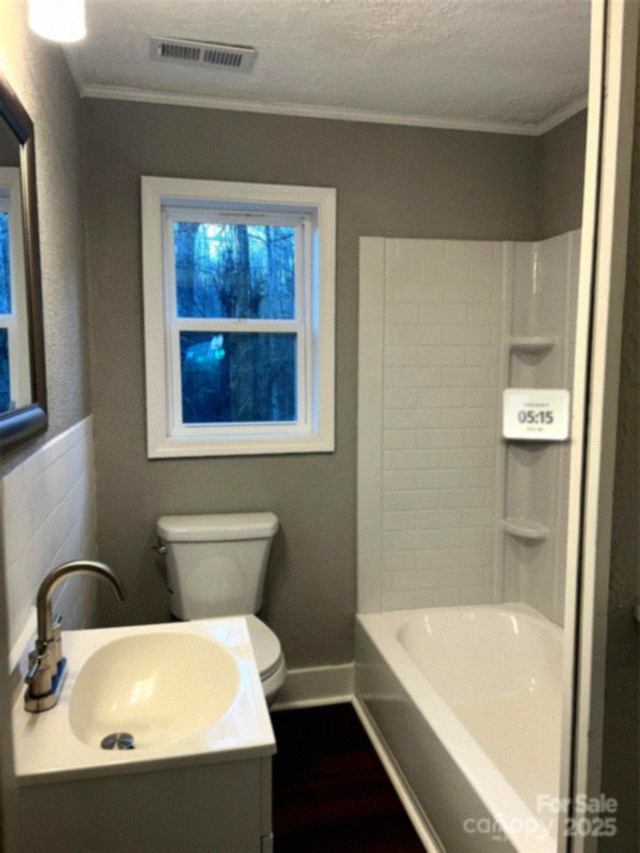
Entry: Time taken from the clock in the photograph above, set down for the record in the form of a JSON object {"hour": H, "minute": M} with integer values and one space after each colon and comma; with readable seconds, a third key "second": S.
{"hour": 5, "minute": 15}
